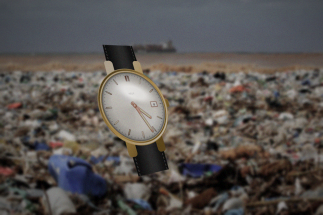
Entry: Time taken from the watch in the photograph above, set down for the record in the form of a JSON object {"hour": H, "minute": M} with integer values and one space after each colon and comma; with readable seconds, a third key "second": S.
{"hour": 4, "minute": 26}
